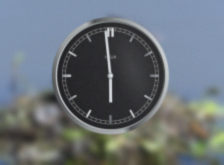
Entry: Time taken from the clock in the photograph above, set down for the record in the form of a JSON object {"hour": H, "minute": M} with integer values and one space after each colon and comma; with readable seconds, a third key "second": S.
{"hour": 5, "minute": 59}
